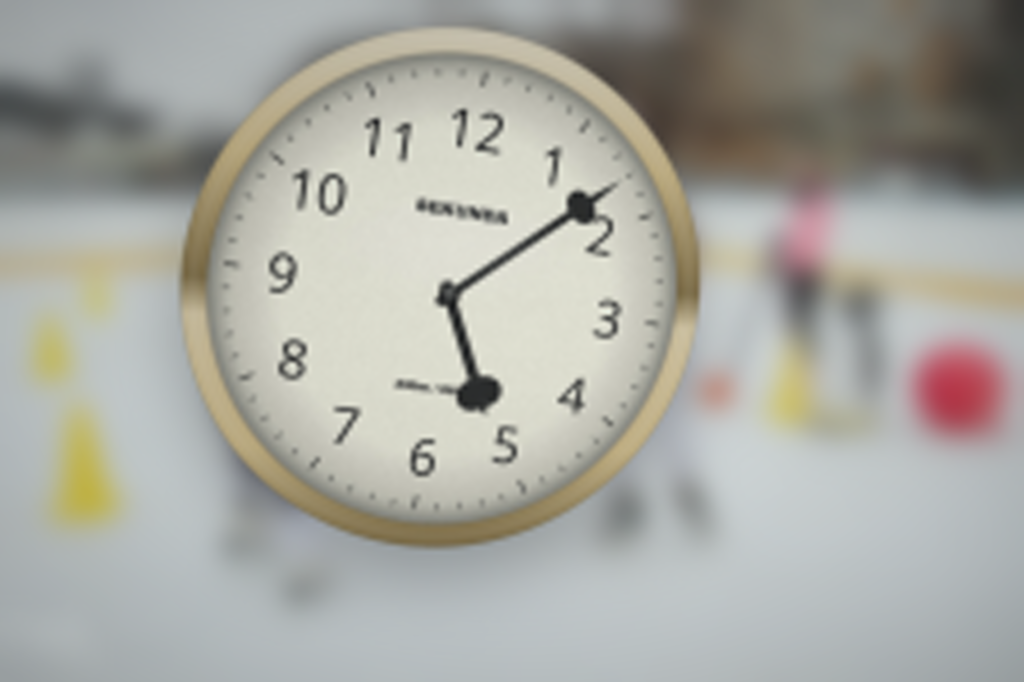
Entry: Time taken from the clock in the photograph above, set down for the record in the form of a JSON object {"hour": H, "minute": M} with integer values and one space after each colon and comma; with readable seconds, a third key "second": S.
{"hour": 5, "minute": 8}
